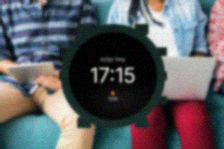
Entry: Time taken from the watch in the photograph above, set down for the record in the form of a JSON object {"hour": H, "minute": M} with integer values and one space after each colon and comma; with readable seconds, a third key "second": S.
{"hour": 17, "minute": 15}
